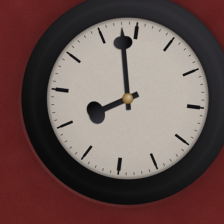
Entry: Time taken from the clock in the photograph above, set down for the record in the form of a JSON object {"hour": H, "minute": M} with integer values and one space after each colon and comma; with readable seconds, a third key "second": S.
{"hour": 7, "minute": 58}
